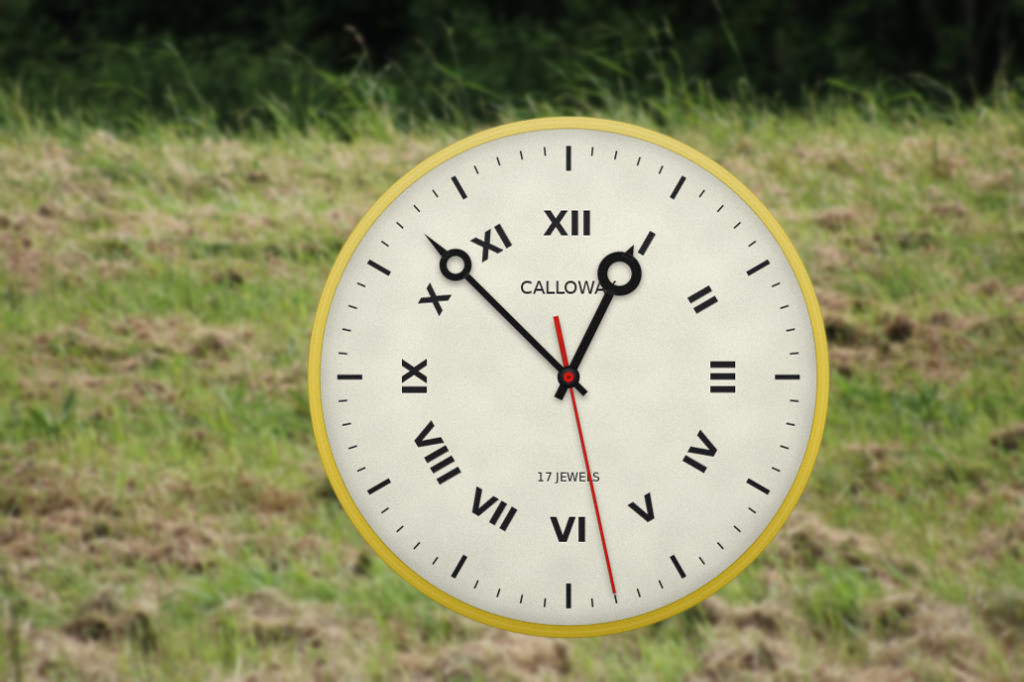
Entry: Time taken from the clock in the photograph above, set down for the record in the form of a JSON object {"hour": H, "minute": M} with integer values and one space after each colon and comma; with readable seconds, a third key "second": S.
{"hour": 12, "minute": 52, "second": 28}
